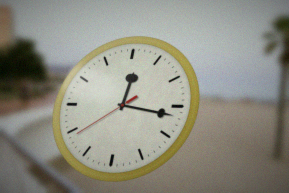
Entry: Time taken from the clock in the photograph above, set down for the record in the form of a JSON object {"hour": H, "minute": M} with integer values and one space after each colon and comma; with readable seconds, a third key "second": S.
{"hour": 12, "minute": 16, "second": 39}
